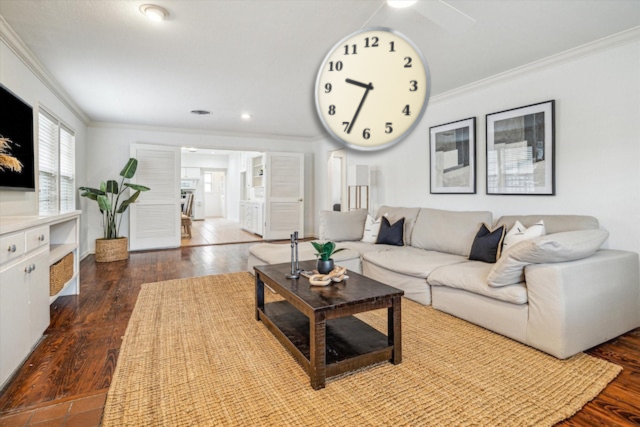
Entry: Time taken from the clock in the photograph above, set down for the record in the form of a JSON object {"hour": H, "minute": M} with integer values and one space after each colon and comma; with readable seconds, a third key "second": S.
{"hour": 9, "minute": 34}
